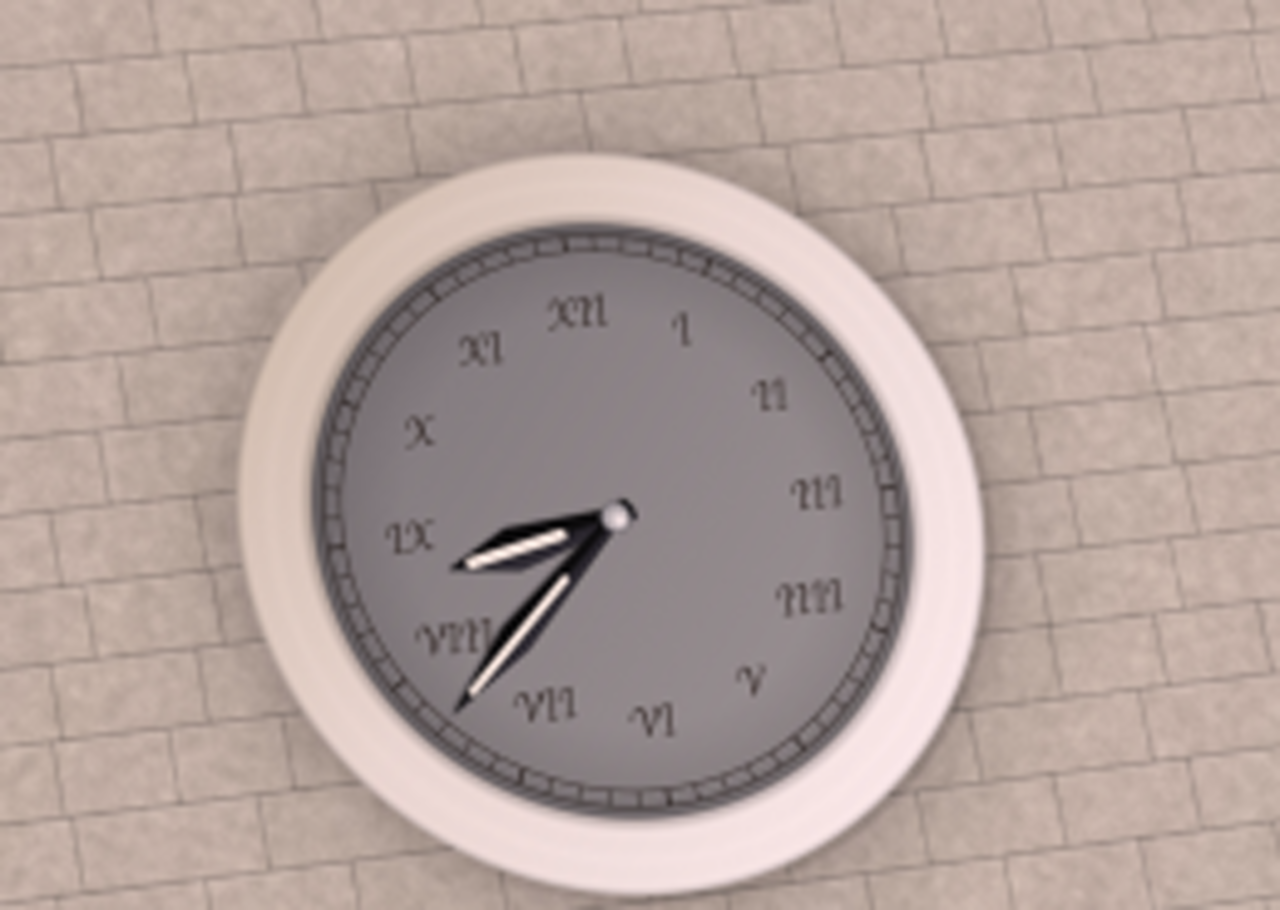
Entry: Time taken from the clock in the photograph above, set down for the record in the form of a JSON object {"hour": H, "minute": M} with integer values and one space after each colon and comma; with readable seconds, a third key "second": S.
{"hour": 8, "minute": 38}
